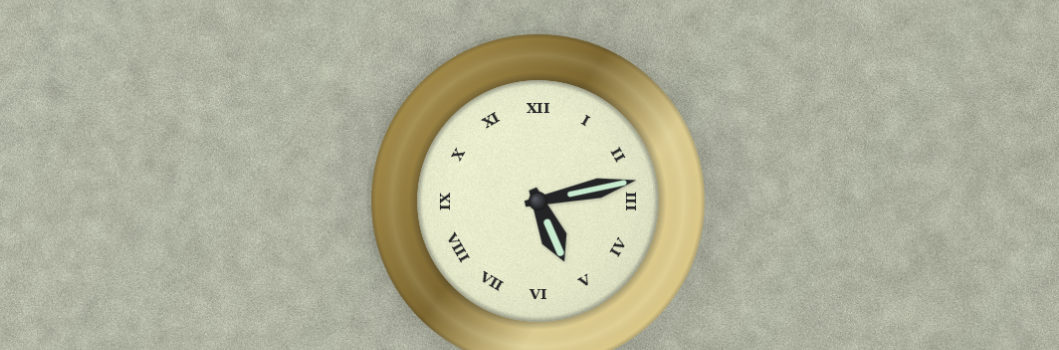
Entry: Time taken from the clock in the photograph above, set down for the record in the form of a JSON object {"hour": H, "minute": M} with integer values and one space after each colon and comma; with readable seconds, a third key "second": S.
{"hour": 5, "minute": 13}
